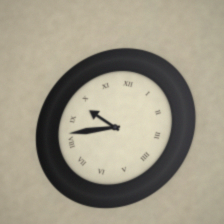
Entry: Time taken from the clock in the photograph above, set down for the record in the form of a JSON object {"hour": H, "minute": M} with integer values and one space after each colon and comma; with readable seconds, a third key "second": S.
{"hour": 9, "minute": 42}
